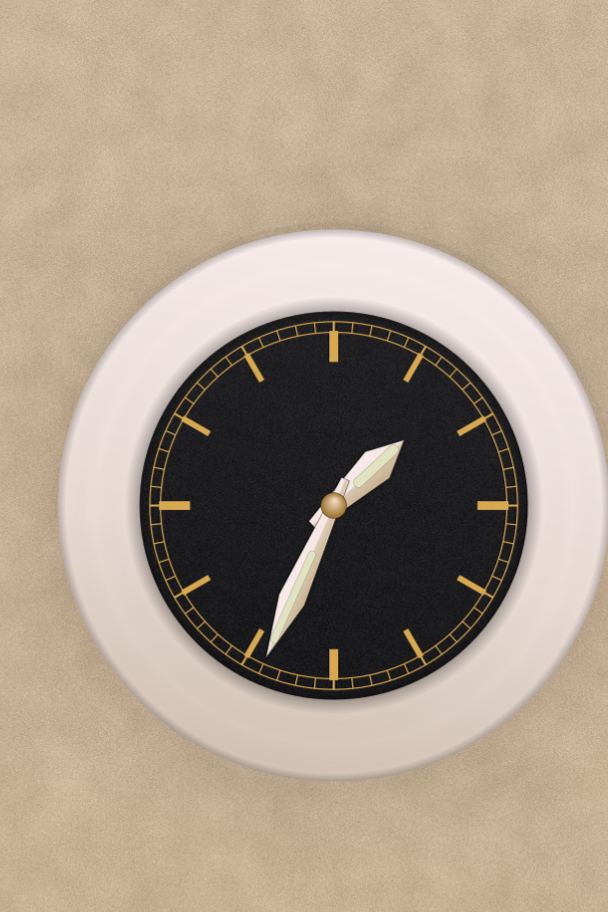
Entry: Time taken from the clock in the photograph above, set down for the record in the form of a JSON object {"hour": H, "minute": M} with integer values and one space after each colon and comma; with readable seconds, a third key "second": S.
{"hour": 1, "minute": 34}
